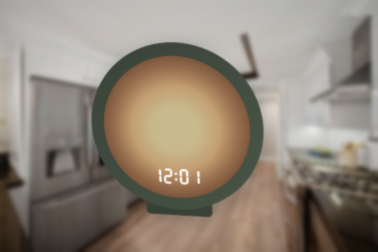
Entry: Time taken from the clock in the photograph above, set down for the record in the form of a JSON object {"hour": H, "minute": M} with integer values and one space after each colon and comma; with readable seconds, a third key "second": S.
{"hour": 12, "minute": 1}
